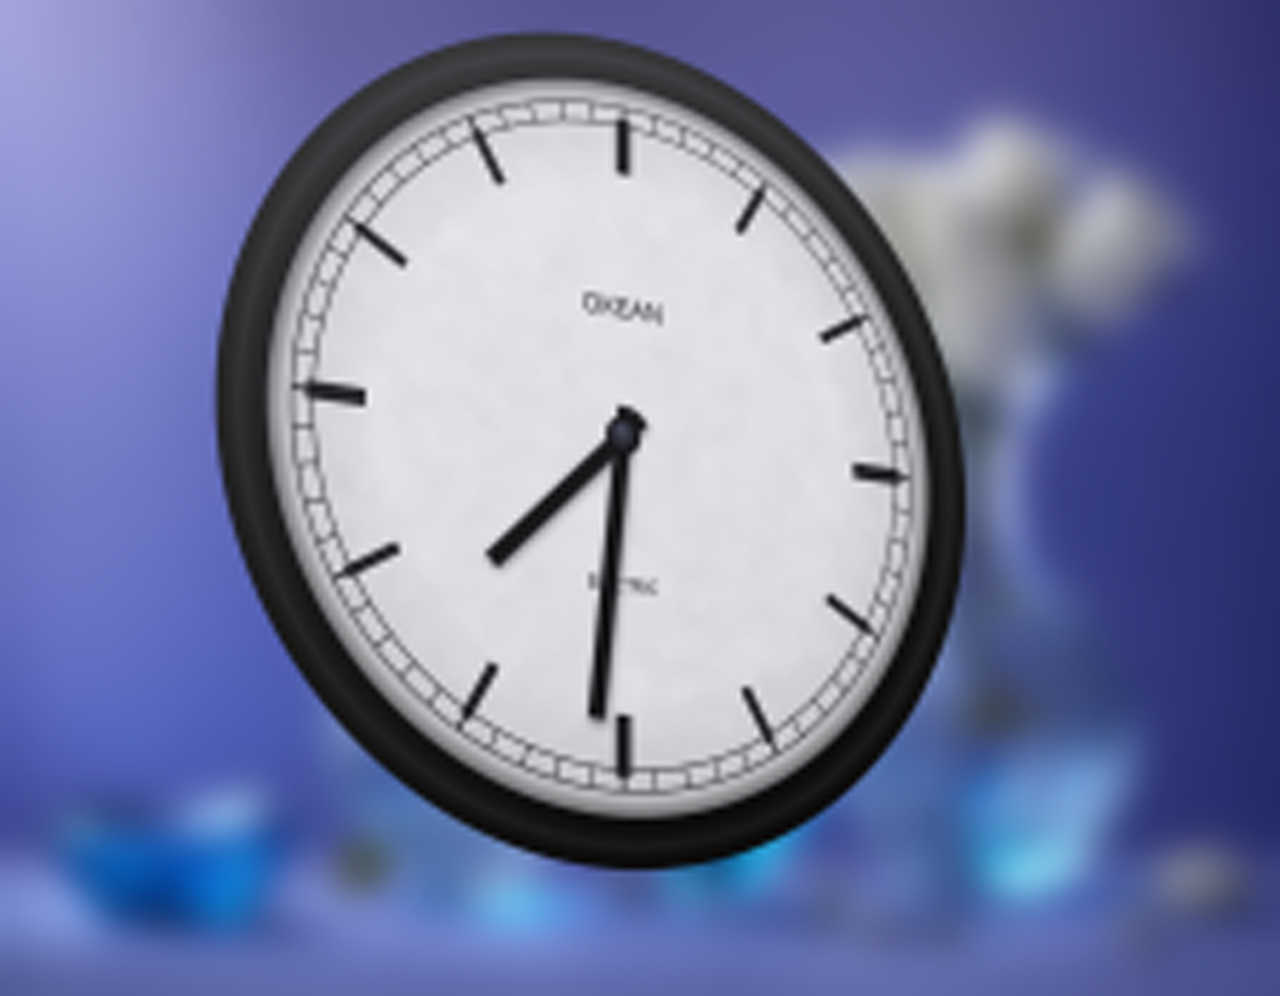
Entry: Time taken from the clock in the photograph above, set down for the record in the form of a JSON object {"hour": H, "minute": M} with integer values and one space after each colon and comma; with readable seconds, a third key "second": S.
{"hour": 7, "minute": 31}
